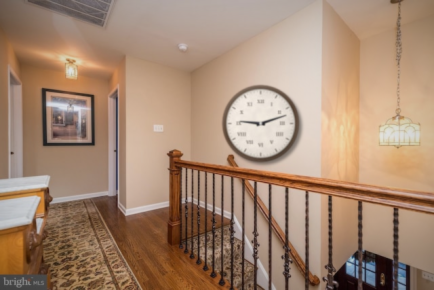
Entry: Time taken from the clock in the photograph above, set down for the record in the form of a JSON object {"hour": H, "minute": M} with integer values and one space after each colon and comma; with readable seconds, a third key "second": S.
{"hour": 9, "minute": 12}
